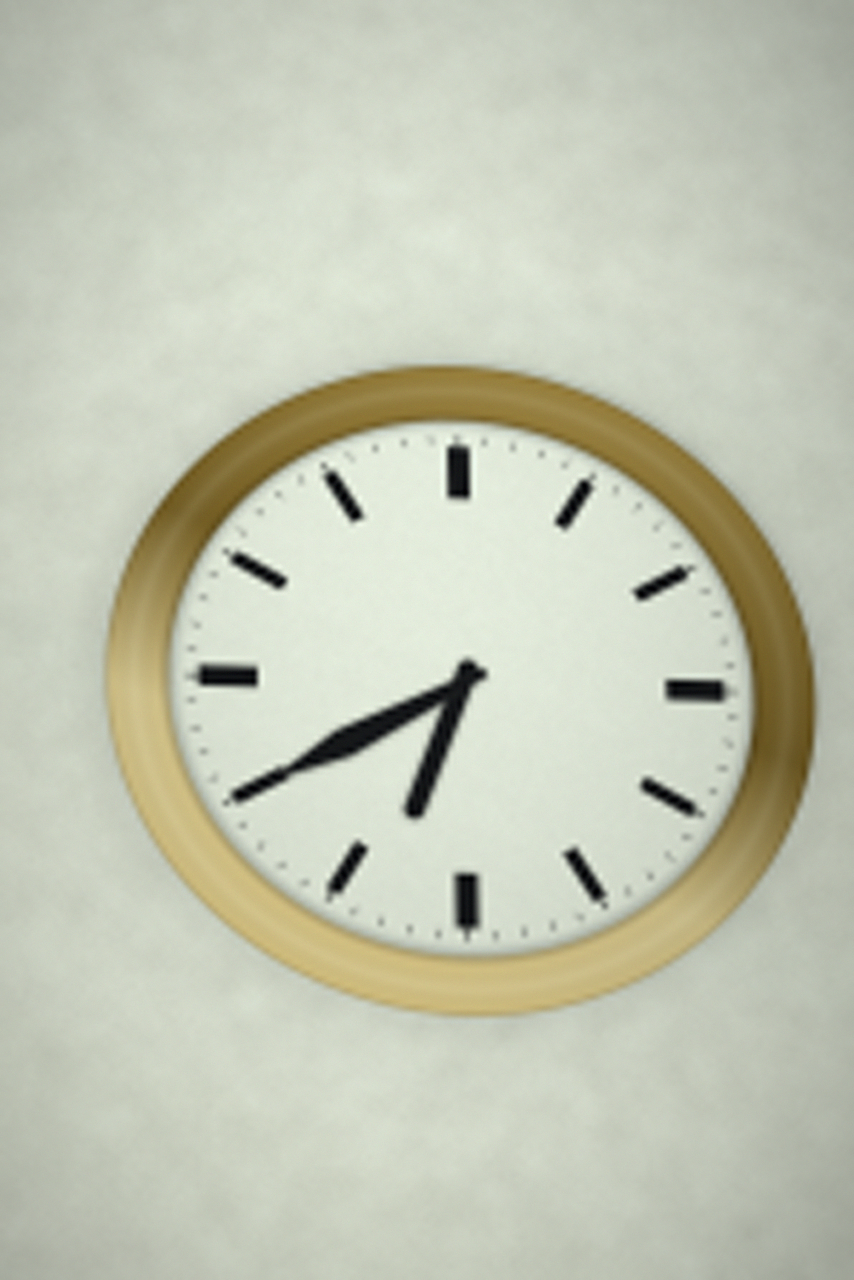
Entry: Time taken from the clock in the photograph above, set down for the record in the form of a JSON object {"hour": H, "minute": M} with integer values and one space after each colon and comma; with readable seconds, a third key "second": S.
{"hour": 6, "minute": 40}
